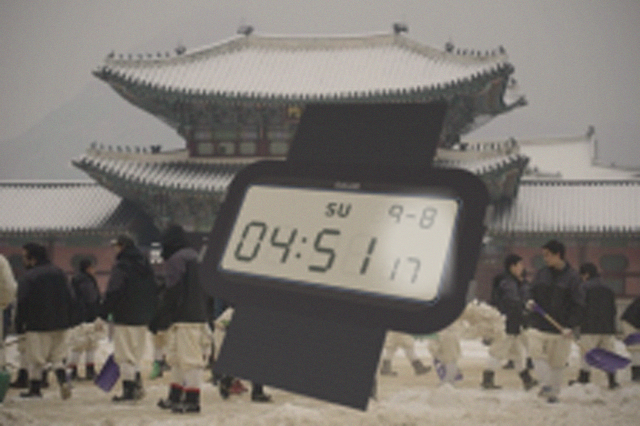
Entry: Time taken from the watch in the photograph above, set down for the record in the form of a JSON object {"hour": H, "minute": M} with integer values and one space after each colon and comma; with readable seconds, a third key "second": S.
{"hour": 4, "minute": 51, "second": 17}
